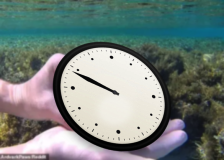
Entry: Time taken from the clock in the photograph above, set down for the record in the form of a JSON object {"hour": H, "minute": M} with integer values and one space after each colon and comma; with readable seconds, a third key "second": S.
{"hour": 9, "minute": 49}
